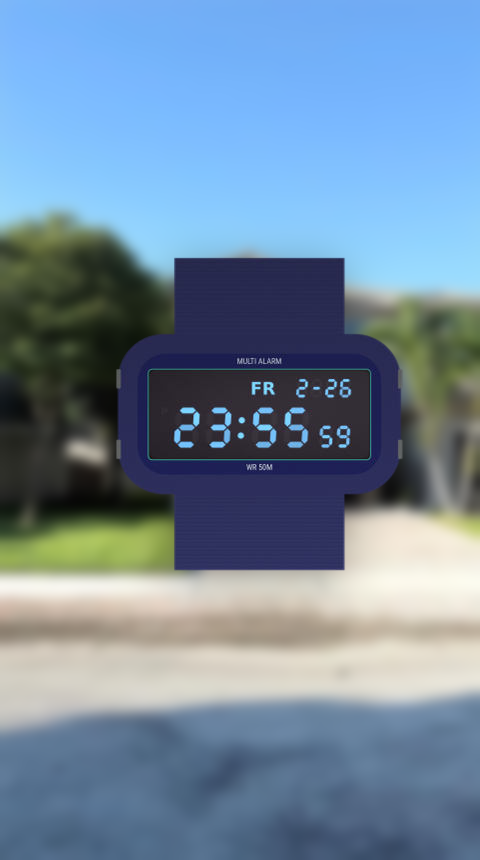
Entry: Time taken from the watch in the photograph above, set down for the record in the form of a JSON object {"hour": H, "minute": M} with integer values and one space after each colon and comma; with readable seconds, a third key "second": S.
{"hour": 23, "minute": 55, "second": 59}
